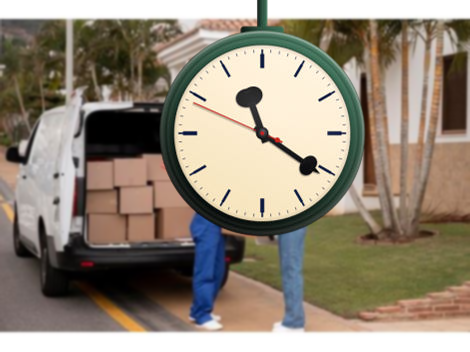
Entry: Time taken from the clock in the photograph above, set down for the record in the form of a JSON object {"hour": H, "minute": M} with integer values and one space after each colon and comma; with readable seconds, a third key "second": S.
{"hour": 11, "minute": 20, "second": 49}
